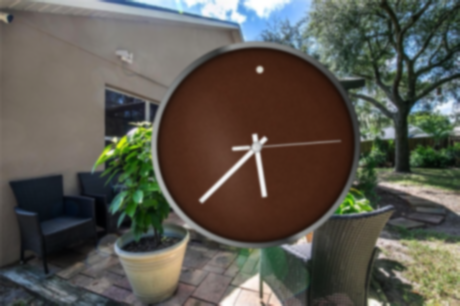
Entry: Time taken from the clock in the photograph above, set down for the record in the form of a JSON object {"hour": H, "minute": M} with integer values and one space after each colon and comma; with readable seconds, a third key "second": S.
{"hour": 5, "minute": 37, "second": 14}
